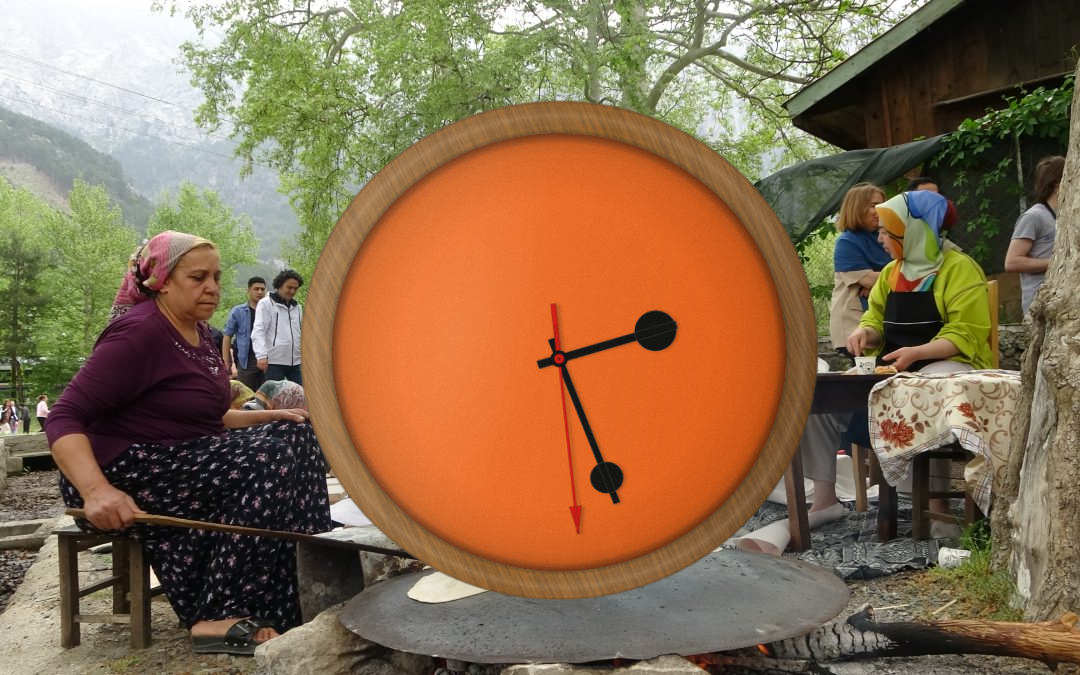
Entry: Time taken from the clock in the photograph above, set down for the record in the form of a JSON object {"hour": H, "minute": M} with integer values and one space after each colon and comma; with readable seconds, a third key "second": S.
{"hour": 2, "minute": 26, "second": 29}
